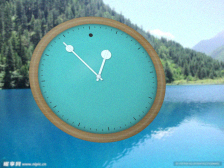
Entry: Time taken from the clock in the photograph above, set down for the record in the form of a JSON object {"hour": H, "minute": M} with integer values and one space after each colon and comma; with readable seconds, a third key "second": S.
{"hour": 12, "minute": 54}
